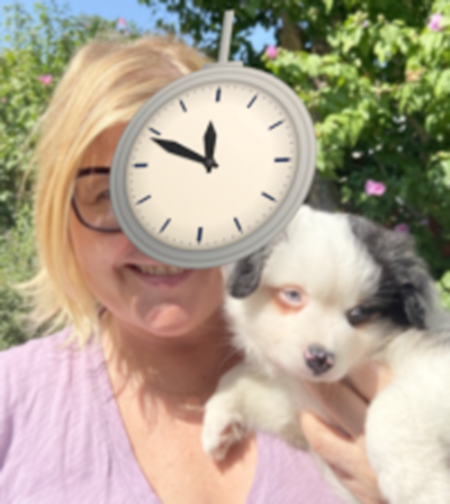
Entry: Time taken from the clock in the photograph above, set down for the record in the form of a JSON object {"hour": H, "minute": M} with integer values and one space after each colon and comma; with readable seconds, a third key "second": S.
{"hour": 11, "minute": 49}
